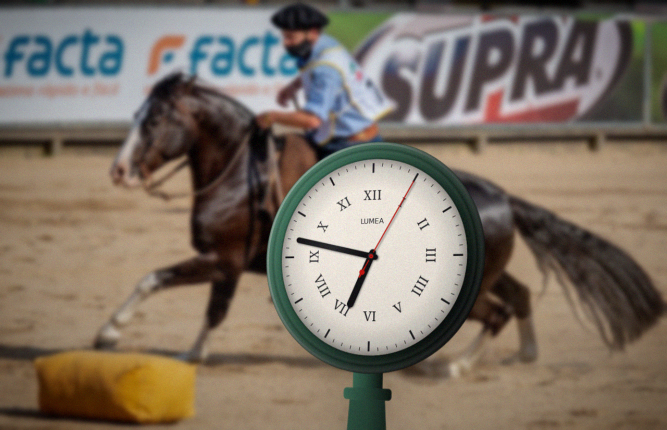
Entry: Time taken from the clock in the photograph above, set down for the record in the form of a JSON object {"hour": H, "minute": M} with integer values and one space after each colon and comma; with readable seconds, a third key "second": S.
{"hour": 6, "minute": 47, "second": 5}
